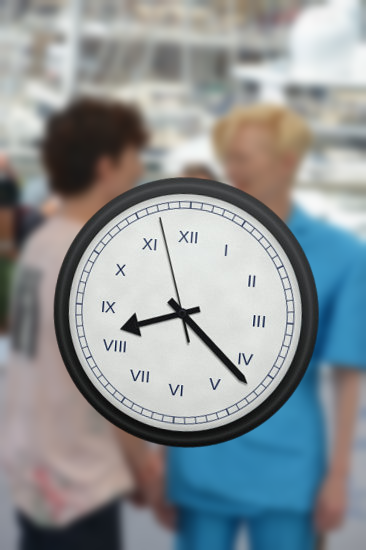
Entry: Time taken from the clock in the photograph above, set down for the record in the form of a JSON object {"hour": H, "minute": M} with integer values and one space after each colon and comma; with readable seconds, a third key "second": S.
{"hour": 8, "minute": 21, "second": 57}
